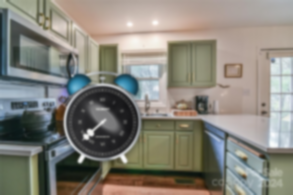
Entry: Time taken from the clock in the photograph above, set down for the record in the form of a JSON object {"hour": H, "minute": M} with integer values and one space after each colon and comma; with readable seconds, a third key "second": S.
{"hour": 7, "minute": 38}
